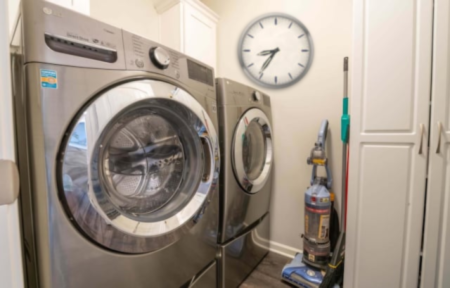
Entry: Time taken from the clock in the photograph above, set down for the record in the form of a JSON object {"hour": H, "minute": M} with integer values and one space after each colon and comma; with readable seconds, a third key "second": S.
{"hour": 8, "minute": 36}
